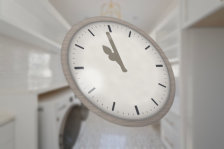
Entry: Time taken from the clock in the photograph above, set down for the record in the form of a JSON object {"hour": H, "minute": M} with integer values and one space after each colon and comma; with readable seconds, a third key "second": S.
{"hour": 10, "minute": 59}
